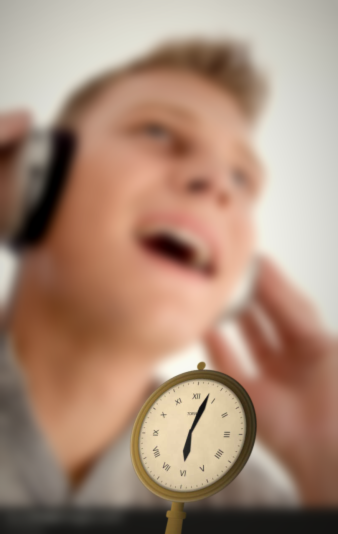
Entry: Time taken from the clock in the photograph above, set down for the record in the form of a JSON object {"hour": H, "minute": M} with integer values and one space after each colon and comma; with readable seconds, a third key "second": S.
{"hour": 6, "minute": 3}
